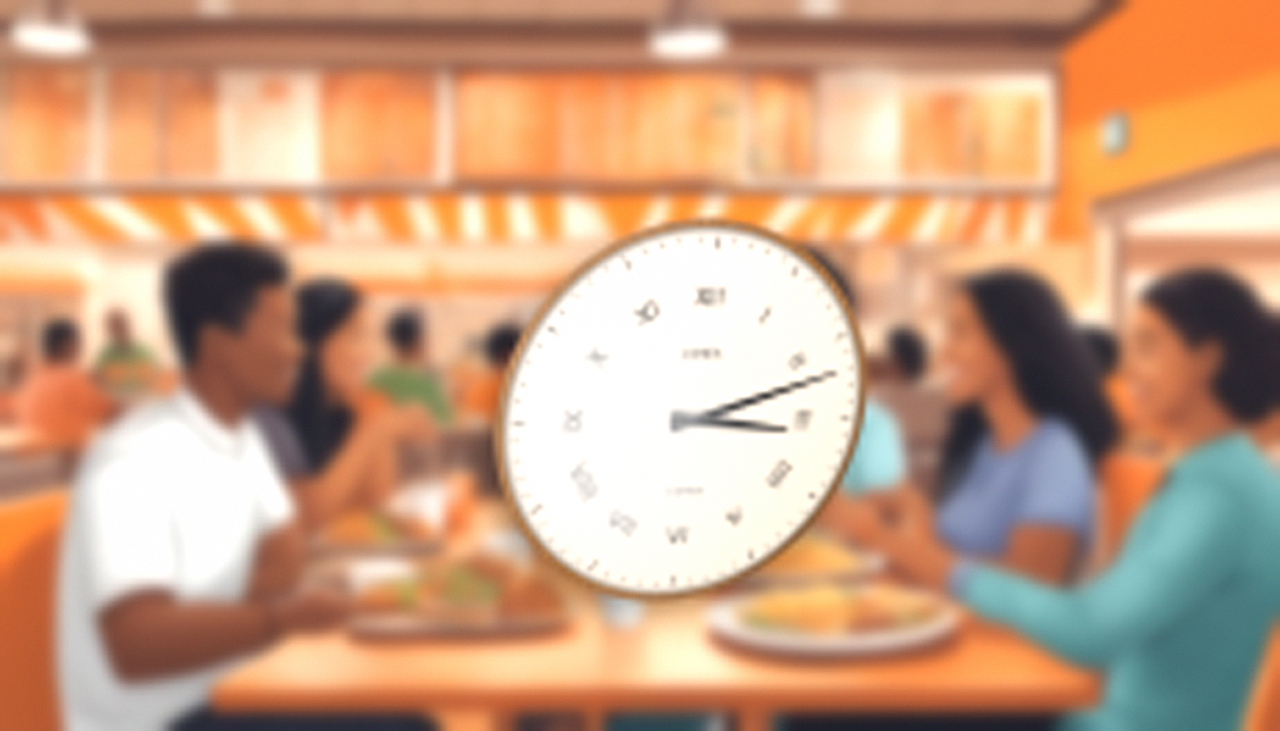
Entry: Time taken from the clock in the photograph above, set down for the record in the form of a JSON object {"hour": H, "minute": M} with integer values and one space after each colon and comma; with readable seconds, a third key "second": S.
{"hour": 3, "minute": 12}
